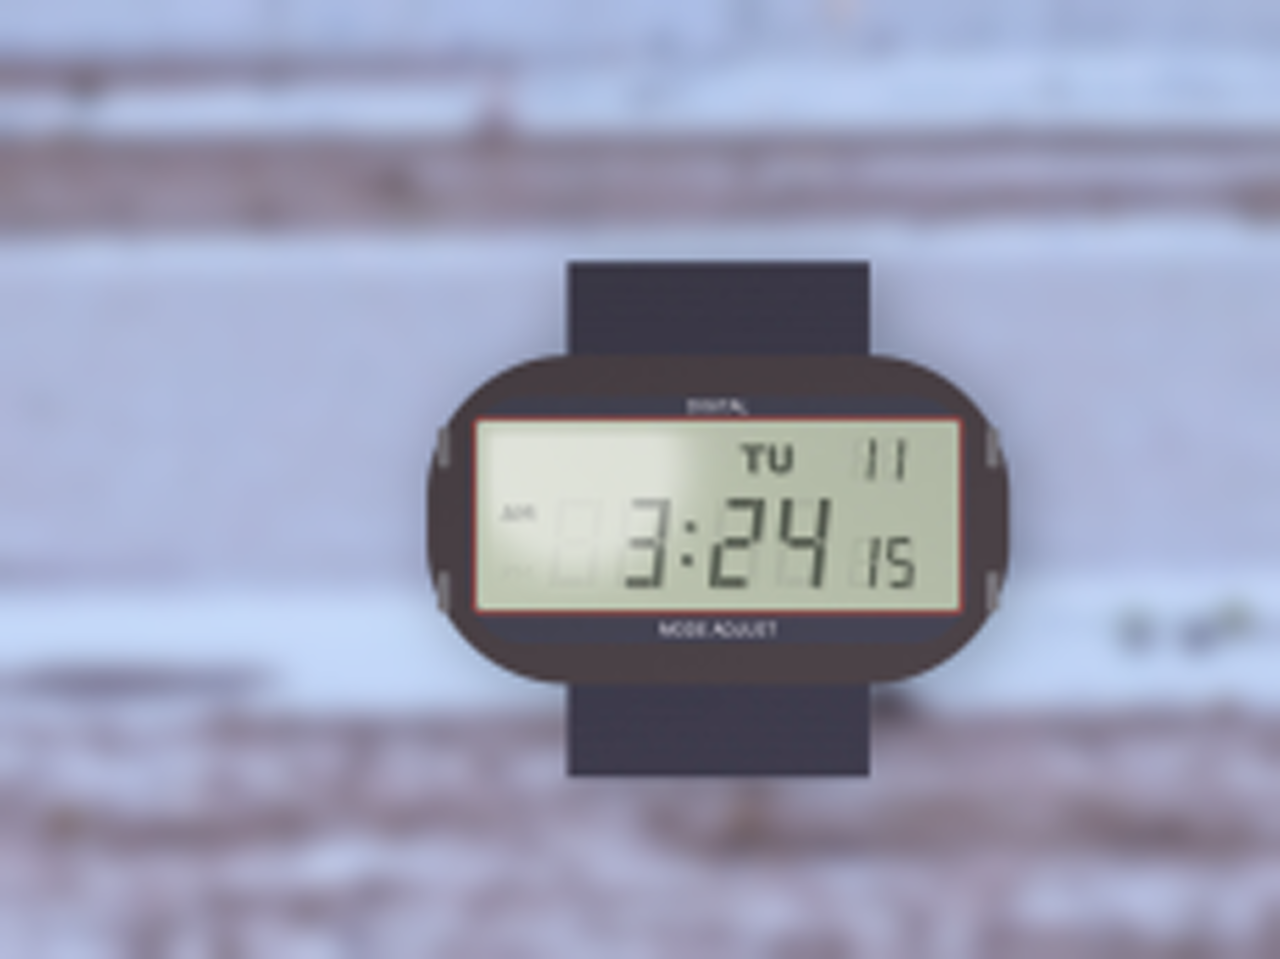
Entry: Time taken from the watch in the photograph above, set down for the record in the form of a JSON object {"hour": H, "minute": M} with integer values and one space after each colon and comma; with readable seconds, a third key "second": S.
{"hour": 3, "minute": 24, "second": 15}
